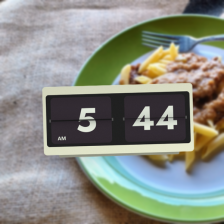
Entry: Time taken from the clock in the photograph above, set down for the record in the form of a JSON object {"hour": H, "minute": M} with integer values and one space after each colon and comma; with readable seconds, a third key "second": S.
{"hour": 5, "minute": 44}
